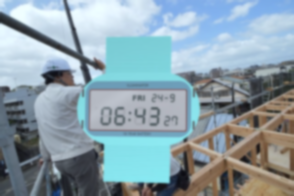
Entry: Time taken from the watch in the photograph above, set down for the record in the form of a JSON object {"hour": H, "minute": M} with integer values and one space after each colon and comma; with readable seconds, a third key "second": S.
{"hour": 6, "minute": 43}
